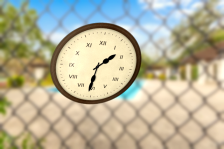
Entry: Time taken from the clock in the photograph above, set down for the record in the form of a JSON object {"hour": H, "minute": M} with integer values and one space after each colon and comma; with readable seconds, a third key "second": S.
{"hour": 1, "minute": 31}
